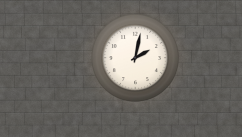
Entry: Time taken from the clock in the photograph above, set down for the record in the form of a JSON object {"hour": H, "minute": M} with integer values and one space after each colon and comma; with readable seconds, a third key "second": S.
{"hour": 2, "minute": 2}
